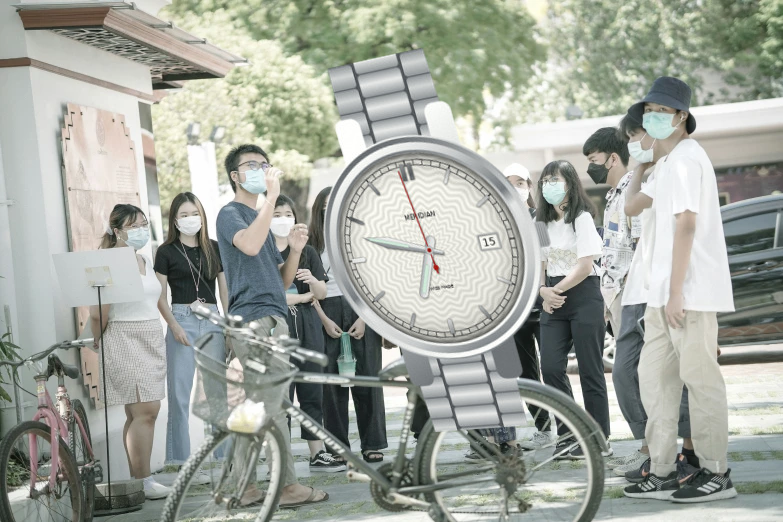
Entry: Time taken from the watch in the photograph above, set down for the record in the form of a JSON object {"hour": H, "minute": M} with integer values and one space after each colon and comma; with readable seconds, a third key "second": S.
{"hour": 6, "minute": 47, "second": 59}
